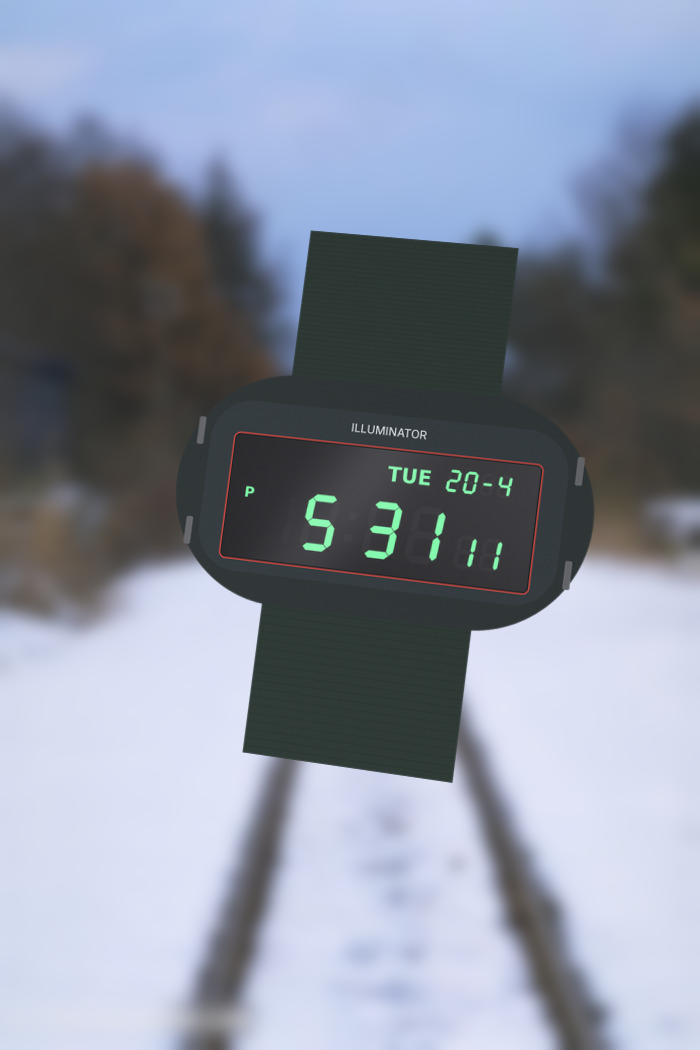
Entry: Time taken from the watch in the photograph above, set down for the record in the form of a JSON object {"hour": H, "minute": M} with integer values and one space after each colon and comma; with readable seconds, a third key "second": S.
{"hour": 5, "minute": 31, "second": 11}
